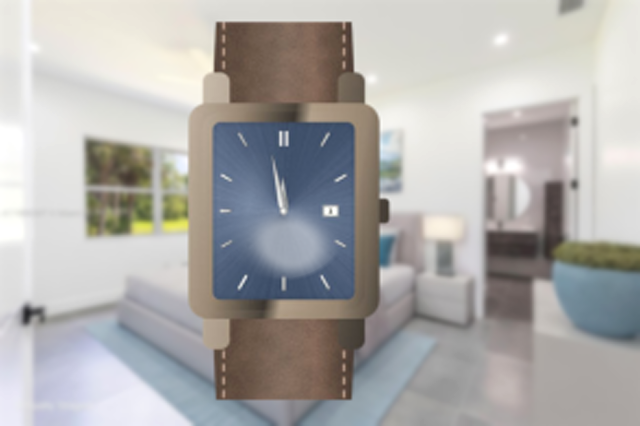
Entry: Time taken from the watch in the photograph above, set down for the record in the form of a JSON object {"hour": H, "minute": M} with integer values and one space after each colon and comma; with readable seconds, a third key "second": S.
{"hour": 11, "minute": 58}
